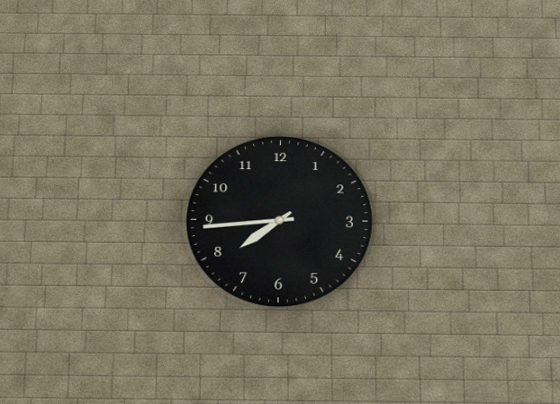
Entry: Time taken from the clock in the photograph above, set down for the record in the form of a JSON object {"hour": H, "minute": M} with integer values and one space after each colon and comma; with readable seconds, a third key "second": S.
{"hour": 7, "minute": 44}
